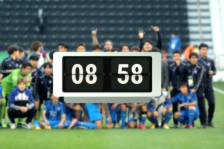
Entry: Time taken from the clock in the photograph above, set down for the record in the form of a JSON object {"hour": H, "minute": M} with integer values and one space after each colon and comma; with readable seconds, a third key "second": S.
{"hour": 8, "minute": 58}
